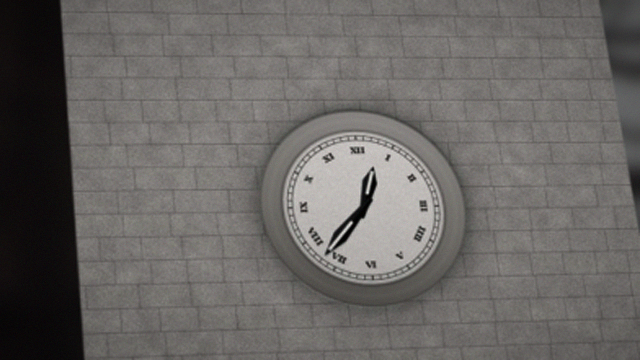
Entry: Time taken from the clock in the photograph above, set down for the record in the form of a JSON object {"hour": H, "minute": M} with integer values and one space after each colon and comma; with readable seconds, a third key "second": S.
{"hour": 12, "minute": 37}
